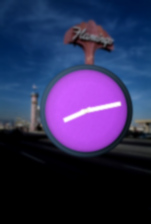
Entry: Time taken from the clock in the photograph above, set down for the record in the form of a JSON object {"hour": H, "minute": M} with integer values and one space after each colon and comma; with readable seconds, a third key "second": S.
{"hour": 8, "minute": 13}
